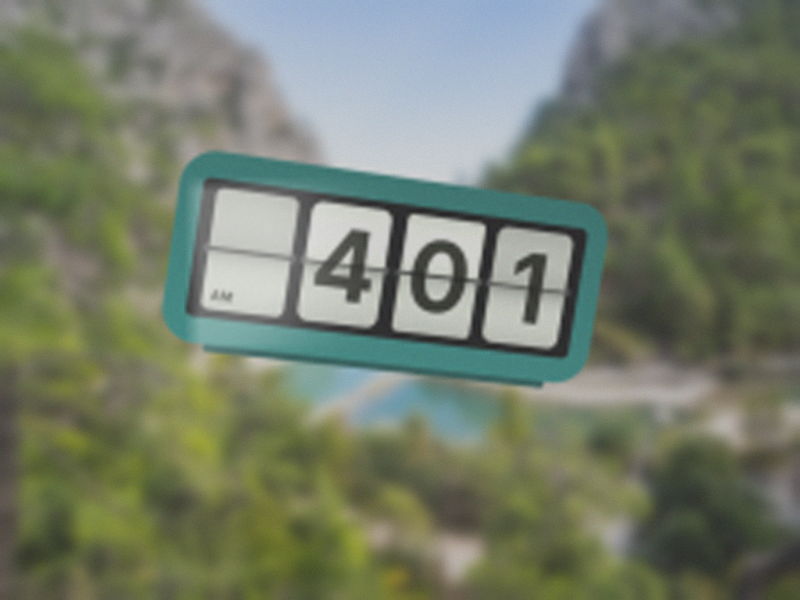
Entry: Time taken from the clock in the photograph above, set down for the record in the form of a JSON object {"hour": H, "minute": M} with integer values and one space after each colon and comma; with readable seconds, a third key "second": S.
{"hour": 4, "minute": 1}
